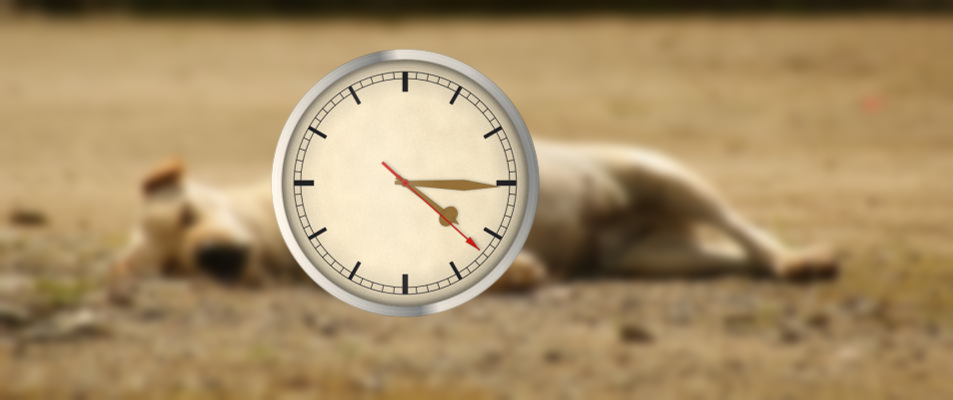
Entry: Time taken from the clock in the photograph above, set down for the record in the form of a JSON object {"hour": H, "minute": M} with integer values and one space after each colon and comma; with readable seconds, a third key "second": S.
{"hour": 4, "minute": 15, "second": 22}
